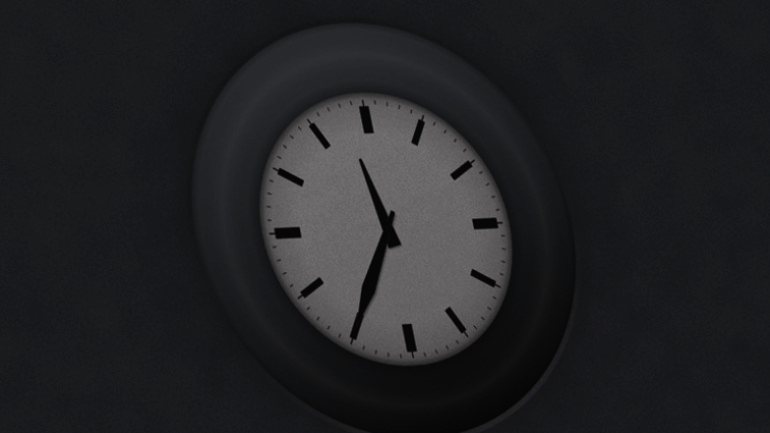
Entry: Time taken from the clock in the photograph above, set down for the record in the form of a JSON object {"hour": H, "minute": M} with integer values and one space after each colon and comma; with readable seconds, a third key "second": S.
{"hour": 11, "minute": 35}
